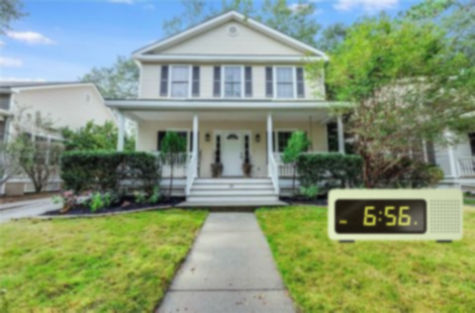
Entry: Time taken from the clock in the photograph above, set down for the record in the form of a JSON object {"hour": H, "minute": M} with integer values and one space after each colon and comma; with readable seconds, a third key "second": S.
{"hour": 6, "minute": 56}
